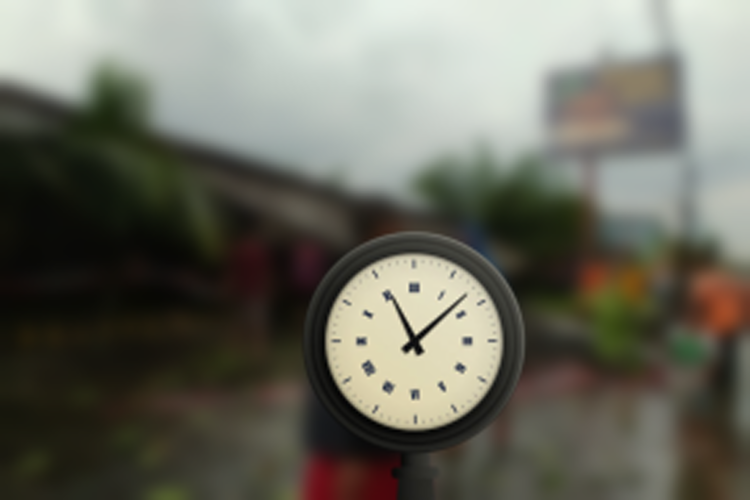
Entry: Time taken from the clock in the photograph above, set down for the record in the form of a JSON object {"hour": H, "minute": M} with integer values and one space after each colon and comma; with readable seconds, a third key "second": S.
{"hour": 11, "minute": 8}
